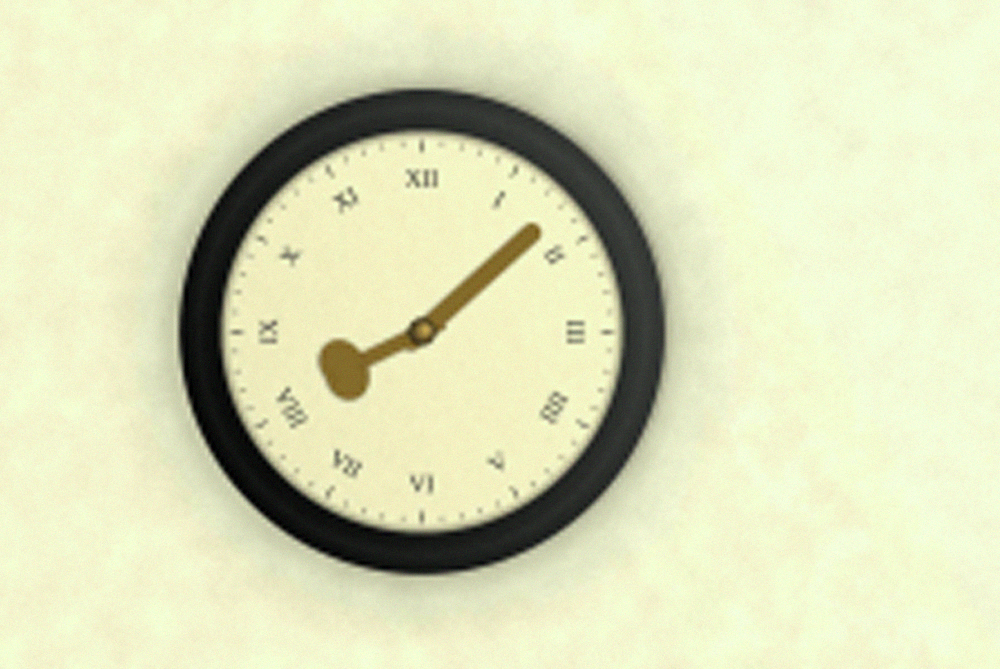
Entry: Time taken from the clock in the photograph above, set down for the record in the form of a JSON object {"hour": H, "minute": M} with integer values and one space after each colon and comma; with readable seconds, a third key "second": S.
{"hour": 8, "minute": 8}
